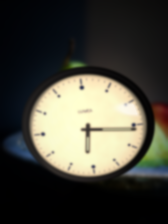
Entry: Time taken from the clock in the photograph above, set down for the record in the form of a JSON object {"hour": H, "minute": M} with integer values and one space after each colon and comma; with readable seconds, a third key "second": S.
{"hour": 6, "minute": 16}
